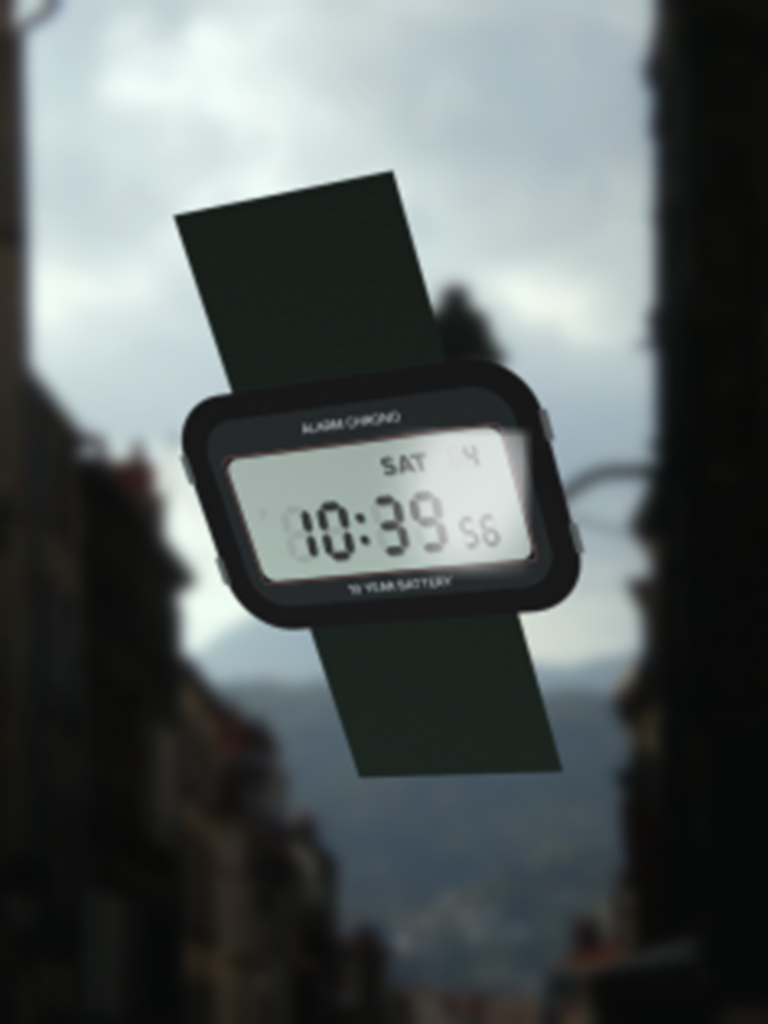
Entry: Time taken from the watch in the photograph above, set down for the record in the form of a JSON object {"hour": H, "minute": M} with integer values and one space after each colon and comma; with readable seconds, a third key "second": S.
{"hour": 10, "minute": 39, "second": 56}
